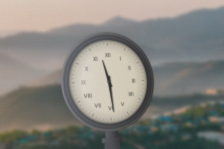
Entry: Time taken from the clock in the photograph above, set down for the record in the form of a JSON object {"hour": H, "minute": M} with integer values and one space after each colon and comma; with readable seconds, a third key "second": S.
{"hour": 11, "minute": 29}
